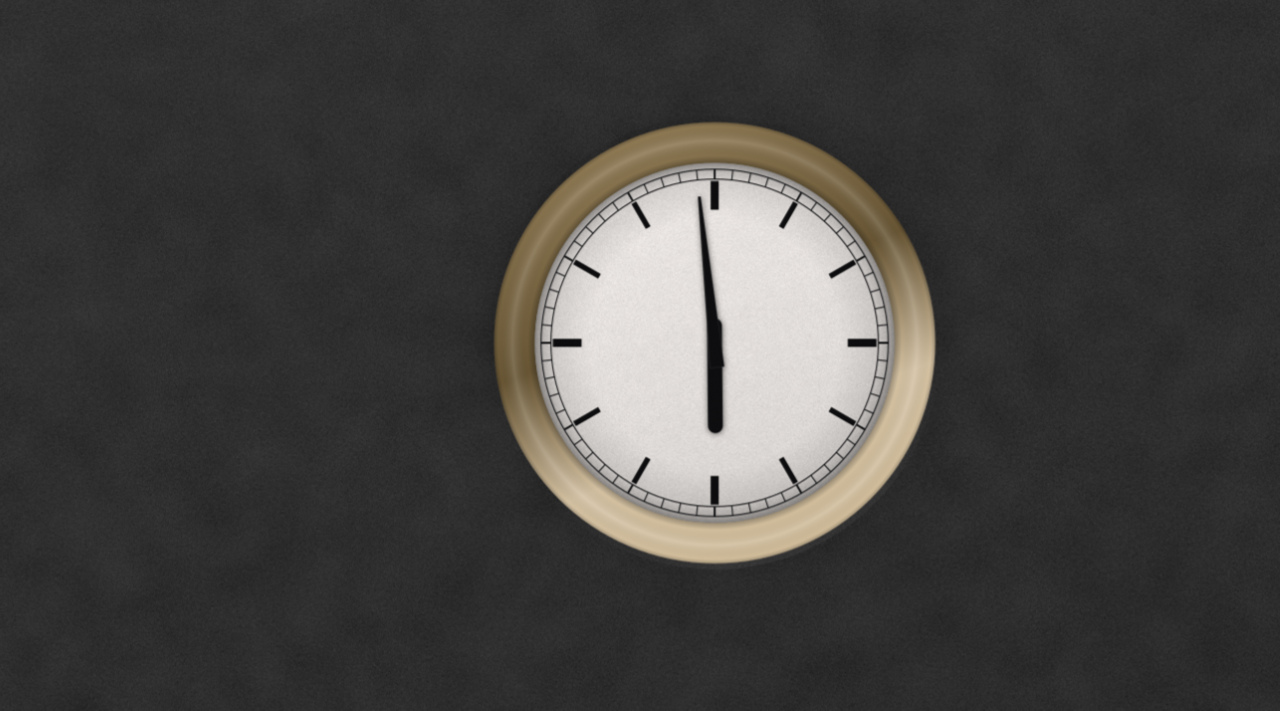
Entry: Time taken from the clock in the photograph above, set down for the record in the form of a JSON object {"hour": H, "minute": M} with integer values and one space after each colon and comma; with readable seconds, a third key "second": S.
{"hour": 5, "minute": 59}
